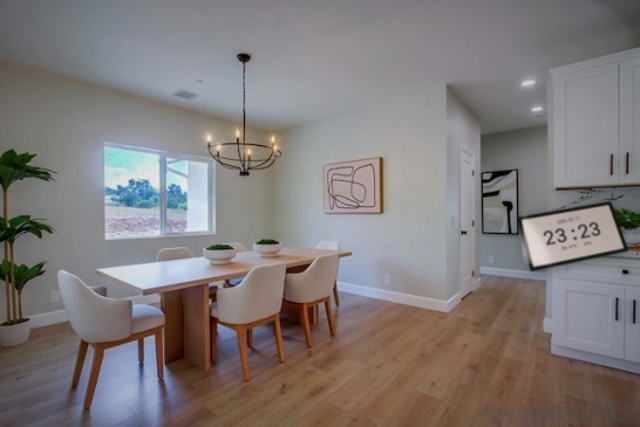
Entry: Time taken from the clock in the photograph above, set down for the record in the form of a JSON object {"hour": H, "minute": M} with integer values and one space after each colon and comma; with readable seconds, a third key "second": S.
{"hour": 23, "minute": 23}
